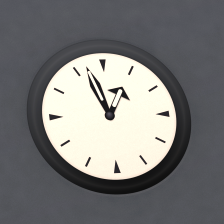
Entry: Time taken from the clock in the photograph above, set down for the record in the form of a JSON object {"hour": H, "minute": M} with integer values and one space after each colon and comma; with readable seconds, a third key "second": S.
{"hour": 12, "minute": 57}
